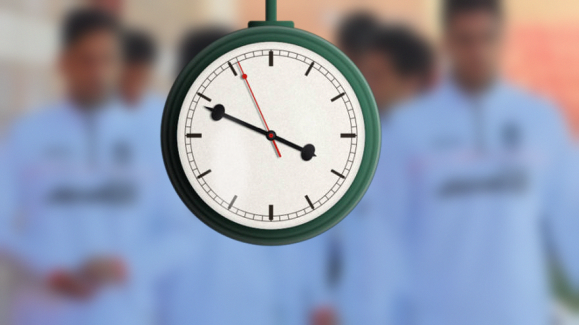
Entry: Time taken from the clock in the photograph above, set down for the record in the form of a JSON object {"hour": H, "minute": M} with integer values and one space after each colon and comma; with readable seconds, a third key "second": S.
{"hour": 3, "minute": 48, "second": 56}
